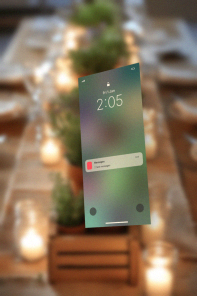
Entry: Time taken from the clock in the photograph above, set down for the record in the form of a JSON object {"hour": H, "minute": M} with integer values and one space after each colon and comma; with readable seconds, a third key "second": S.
{"hour": 2, "minute": 5}
